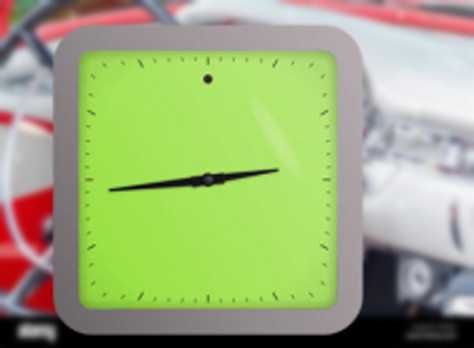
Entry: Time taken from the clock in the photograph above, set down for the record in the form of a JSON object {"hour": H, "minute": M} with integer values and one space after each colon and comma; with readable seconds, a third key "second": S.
{"hour": 2, "minute": 44}
